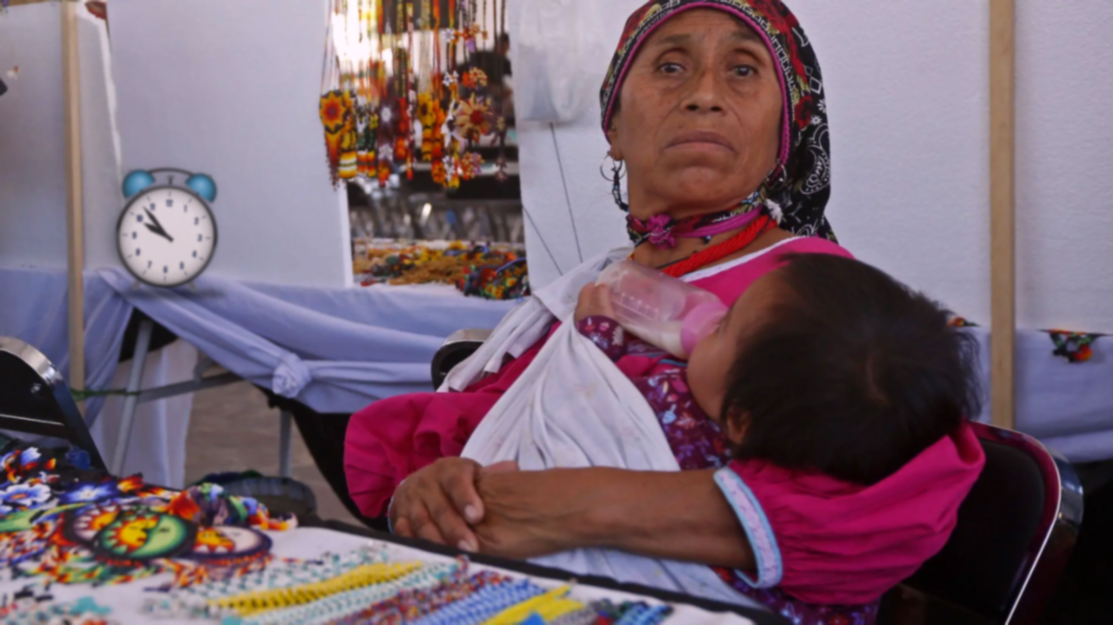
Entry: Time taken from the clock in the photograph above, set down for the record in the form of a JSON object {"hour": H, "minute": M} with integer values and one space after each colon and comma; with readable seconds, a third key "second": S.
{"hour": 9, "minute": 53}
